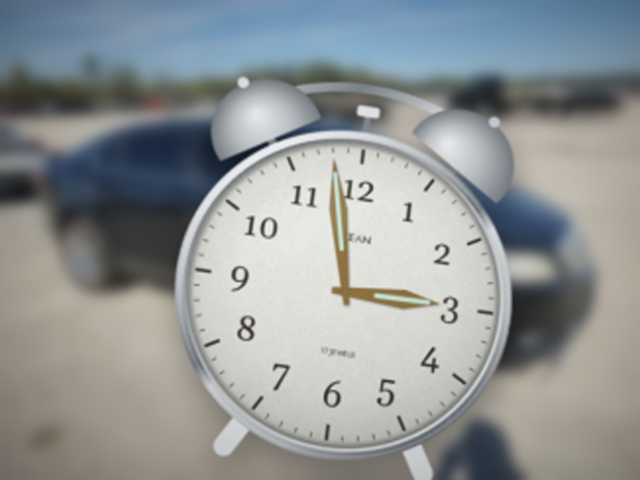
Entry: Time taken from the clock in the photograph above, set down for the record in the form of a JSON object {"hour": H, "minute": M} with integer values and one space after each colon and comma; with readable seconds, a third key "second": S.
{"hour": 2, "minute": 58}
